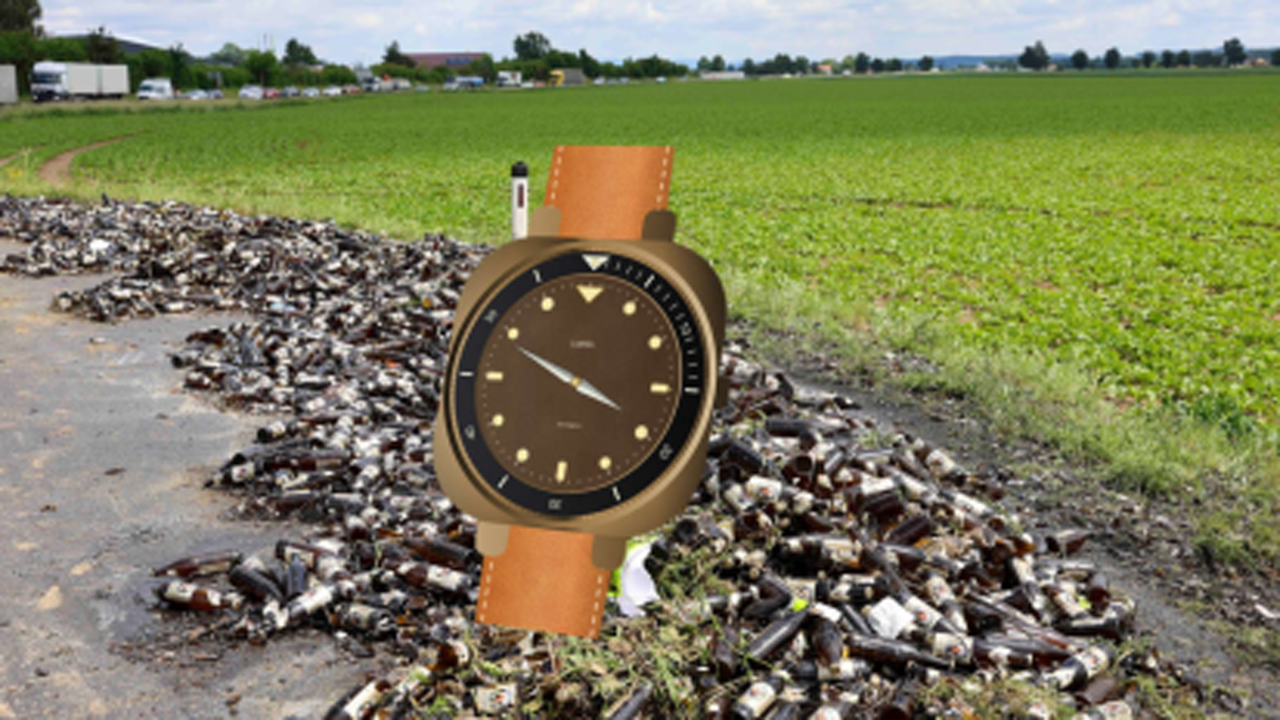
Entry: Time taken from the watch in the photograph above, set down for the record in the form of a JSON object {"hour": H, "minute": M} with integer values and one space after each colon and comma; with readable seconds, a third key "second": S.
{"hour": 3, "minute": 49}
